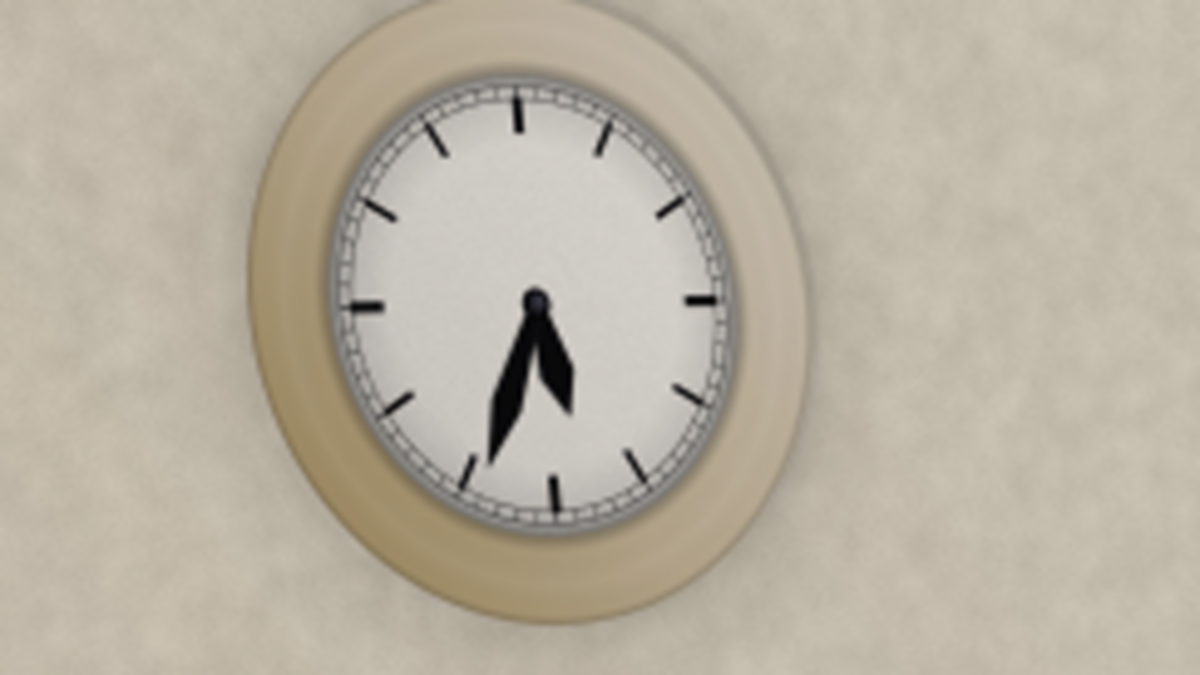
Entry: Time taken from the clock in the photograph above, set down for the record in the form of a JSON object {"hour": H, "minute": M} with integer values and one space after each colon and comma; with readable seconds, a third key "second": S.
{"hour": 5, "minute": 34}
